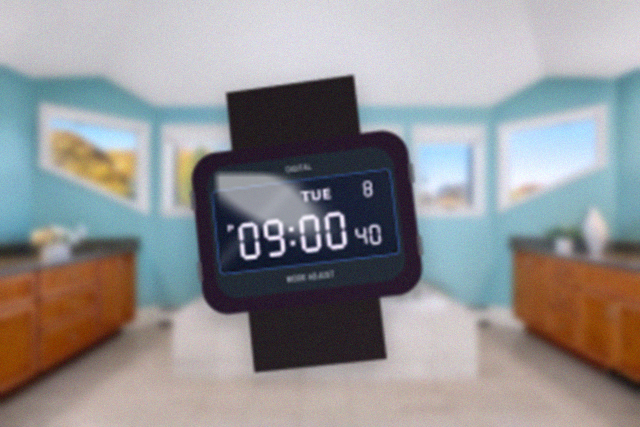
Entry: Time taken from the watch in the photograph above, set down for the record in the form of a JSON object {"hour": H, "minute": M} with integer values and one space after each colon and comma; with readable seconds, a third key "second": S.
{"hour": 9, "minute": 0, "second": 40}
